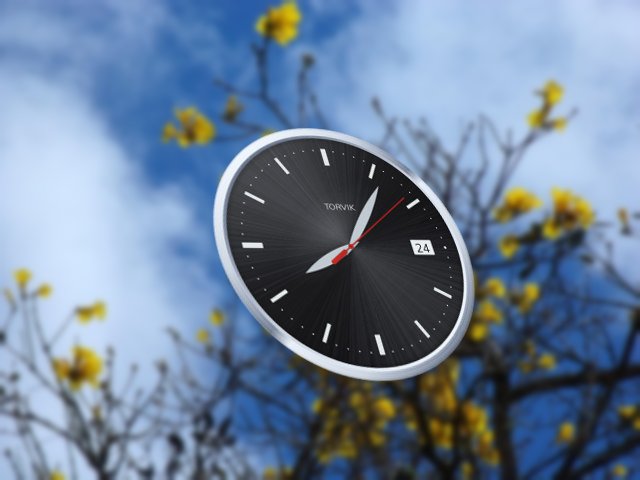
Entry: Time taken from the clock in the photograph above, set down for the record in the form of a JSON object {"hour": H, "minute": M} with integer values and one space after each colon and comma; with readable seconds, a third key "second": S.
{"hour": 8, "minute": 6, "second": 9}
